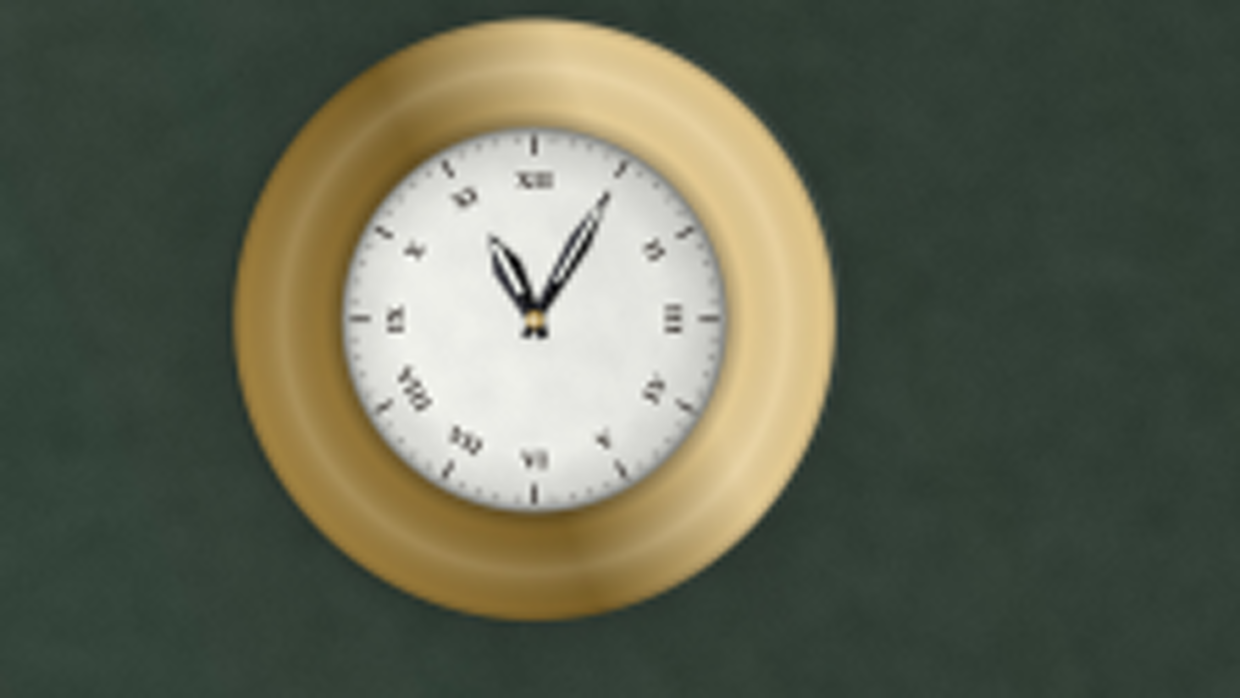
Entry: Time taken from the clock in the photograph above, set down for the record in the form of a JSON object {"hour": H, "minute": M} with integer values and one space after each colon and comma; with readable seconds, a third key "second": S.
{"hour": 11, "minute": 5}
